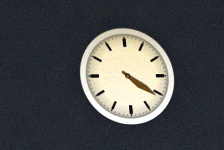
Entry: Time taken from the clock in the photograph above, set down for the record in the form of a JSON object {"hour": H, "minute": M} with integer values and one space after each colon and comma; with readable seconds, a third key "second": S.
{"hour": 4, "minute": 21}
